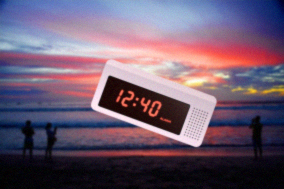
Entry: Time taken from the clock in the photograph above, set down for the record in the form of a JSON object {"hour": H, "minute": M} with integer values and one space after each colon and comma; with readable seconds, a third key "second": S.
{"hour": 12, "minute": 40}
